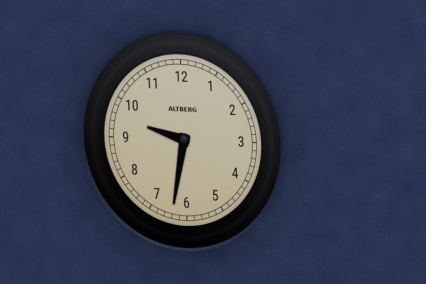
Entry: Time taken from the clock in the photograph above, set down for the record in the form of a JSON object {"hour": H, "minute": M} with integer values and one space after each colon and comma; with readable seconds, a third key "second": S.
{"hour": 9, "minute": 32}
